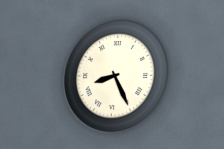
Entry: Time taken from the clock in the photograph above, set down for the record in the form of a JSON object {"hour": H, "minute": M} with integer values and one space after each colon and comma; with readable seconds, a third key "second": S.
{"hour": 8, "minute": 25}
